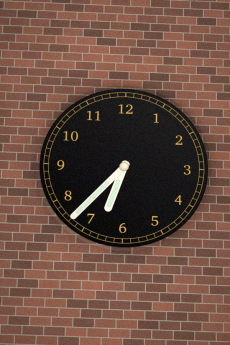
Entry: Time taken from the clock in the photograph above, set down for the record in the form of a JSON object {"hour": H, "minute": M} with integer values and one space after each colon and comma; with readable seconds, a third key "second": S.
{"hour": 6, "minute": 37}
